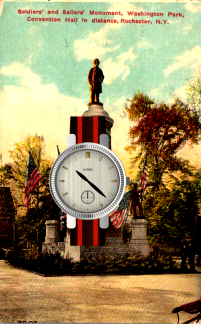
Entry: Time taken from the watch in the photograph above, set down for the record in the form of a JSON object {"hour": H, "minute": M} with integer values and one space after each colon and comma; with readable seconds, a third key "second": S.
{"hour": 10, "minute": 22}
